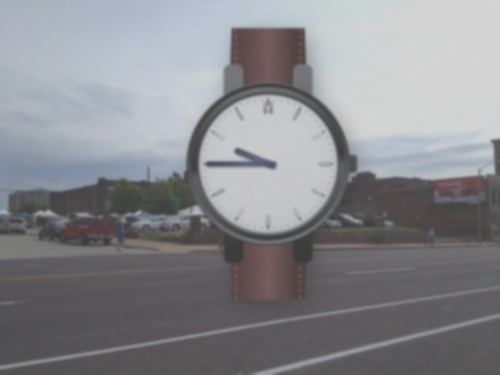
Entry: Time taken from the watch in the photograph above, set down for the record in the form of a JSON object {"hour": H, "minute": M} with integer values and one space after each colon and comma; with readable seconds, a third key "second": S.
{"hour": 9, "minute": 45}
